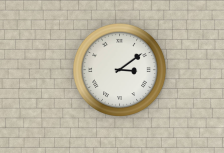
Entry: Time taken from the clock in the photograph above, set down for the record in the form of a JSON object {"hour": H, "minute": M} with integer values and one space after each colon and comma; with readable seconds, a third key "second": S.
{"hour": 3, "minute": 9}
